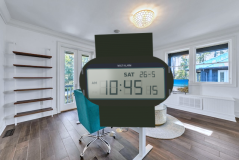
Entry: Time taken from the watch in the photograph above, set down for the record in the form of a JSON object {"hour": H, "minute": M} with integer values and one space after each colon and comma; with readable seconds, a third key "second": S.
{"hour": 10, "minute": 45, "second": 15}
